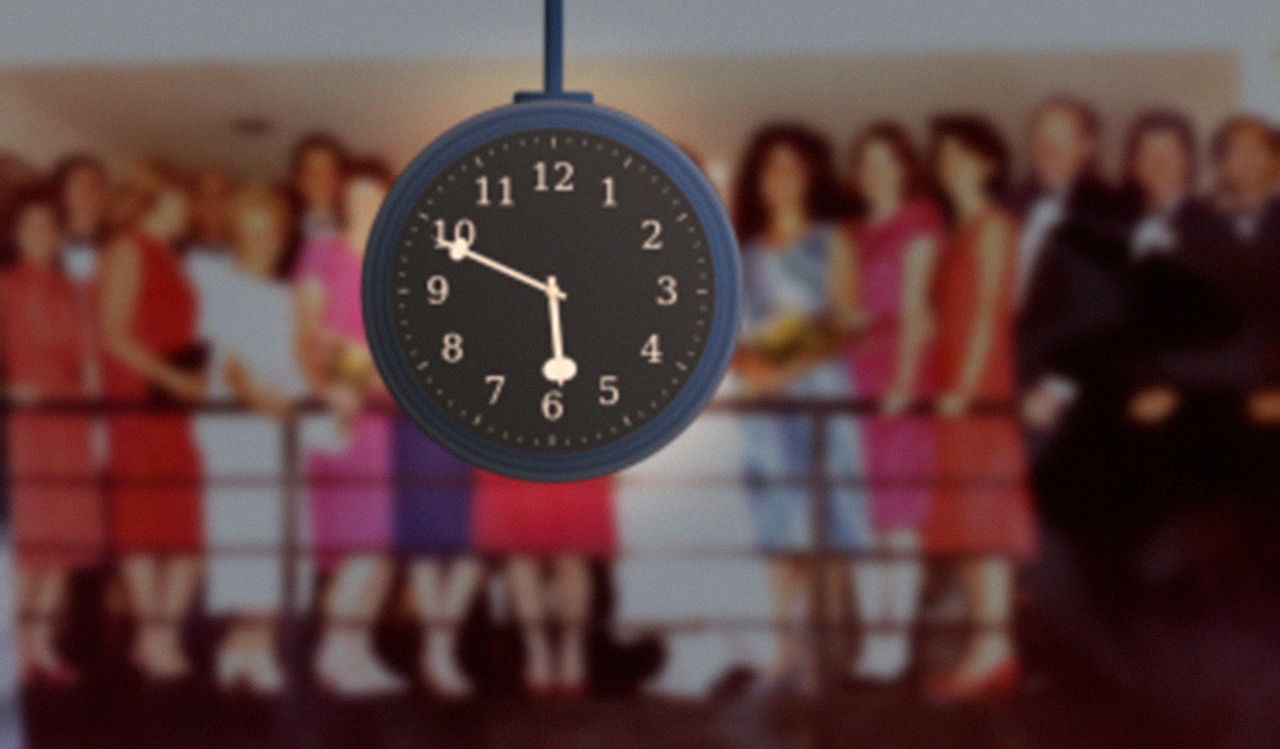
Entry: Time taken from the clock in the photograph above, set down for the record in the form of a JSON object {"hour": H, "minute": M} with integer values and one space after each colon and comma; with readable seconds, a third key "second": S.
{"hour": 5, "minute": 49}
